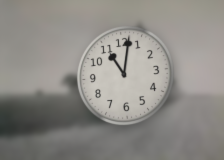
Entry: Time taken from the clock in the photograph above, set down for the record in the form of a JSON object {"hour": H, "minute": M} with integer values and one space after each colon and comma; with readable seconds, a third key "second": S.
{"hour": 11, "minute": 2}
